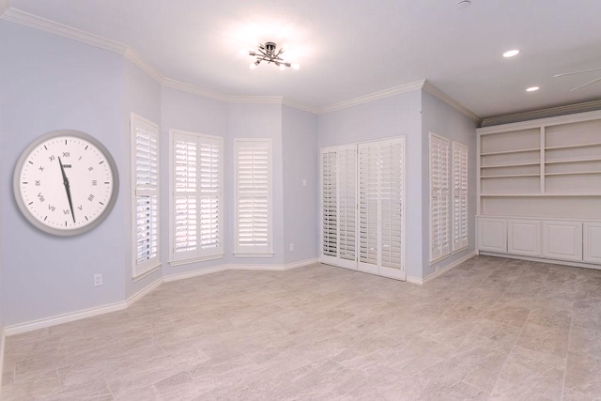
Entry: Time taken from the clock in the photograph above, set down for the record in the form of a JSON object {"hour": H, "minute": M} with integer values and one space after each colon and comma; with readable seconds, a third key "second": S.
{"hour": 11, "minute": 28}
